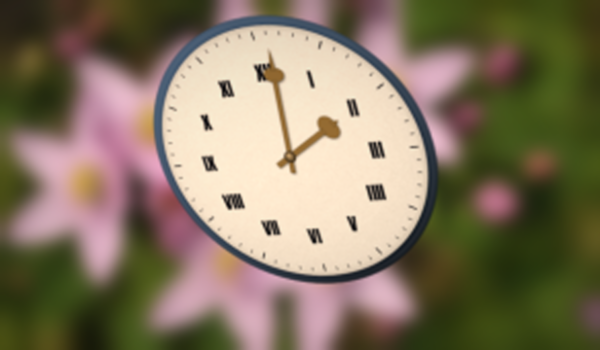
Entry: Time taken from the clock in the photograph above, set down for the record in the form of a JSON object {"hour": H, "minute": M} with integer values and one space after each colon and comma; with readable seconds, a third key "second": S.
{"hour": 2, "minute": 1}
